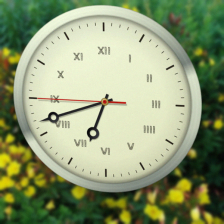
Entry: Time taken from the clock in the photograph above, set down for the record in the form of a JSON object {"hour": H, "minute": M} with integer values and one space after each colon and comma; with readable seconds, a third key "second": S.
{"hour": 6, "minute": 41, "second": 45}
